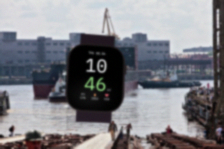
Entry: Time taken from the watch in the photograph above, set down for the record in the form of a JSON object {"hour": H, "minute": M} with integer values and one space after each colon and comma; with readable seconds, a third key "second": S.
{"hour": 10, "minute": 46}
